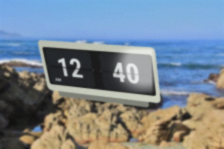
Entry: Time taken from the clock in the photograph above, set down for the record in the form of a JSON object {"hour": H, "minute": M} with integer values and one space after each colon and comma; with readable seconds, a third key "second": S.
{"hour": 12, "minute": 40}
